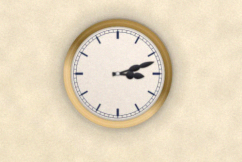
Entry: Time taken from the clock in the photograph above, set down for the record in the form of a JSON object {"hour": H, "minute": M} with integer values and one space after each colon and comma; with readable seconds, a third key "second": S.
{"hour": 3, "minute": 12}
